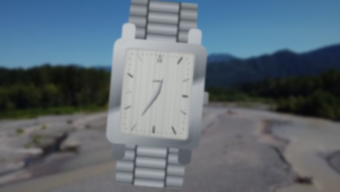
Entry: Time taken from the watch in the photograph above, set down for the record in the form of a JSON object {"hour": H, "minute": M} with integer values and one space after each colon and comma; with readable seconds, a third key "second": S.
{"hour": 12, "minute": 35}
